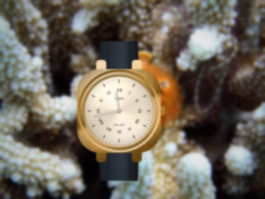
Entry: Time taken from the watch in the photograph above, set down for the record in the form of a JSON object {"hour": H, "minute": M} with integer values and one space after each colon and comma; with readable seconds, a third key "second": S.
{"hour": 11, "minute": 43}
